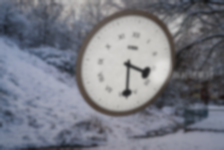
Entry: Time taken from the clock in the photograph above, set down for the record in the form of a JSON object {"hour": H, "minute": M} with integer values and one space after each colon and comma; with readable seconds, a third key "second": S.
{"hour": 3, "minute": 28}
